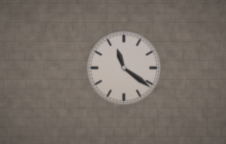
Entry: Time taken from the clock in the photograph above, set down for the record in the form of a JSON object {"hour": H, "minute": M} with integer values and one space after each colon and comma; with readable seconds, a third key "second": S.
{"hour": 11, "minute": 21}
